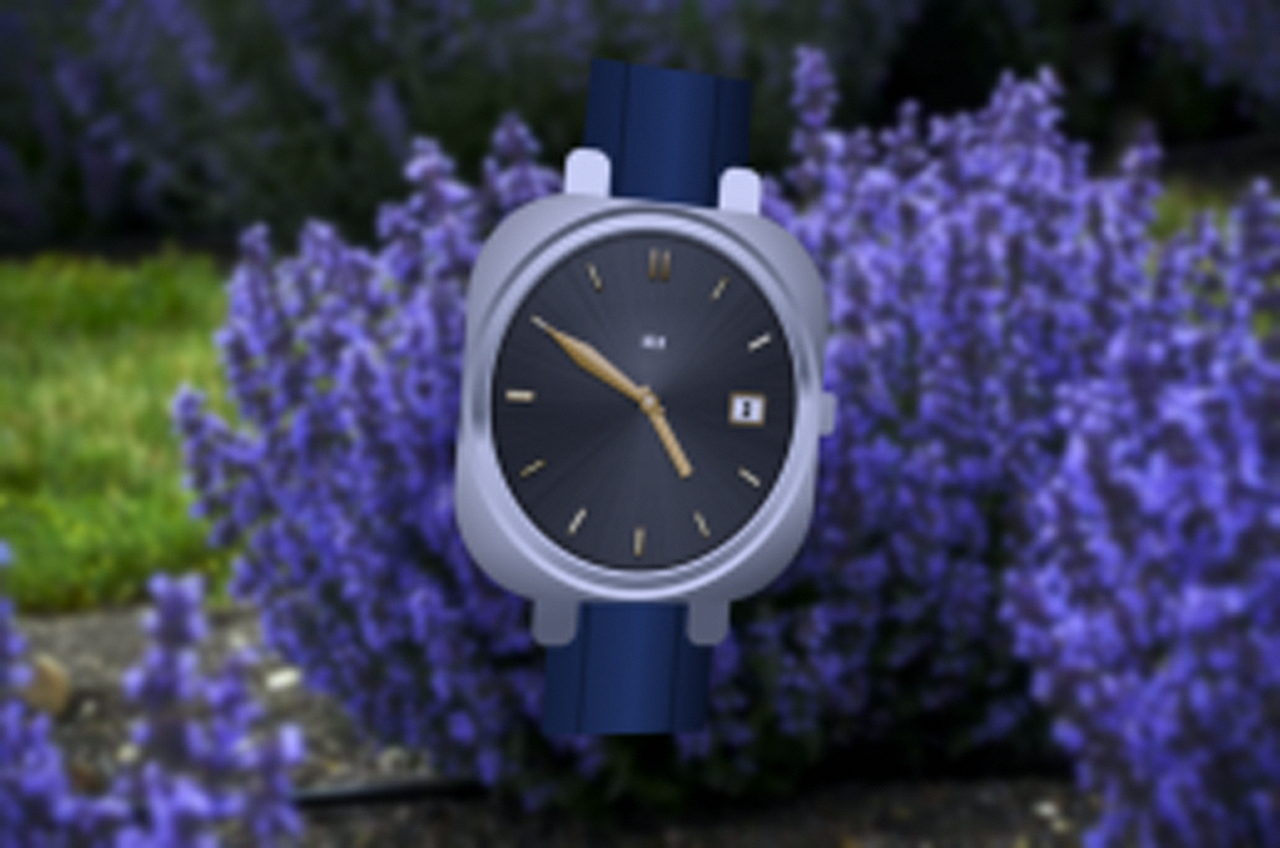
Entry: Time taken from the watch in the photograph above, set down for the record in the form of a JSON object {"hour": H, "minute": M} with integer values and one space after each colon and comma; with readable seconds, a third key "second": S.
{"hour": 4, "minute": 50}
